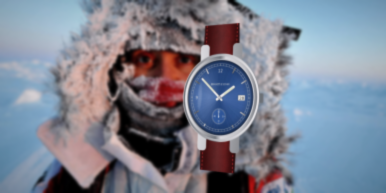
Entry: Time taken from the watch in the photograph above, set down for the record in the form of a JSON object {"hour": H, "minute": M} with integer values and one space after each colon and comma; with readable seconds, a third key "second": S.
{"hour": 1, "minute": 52}
